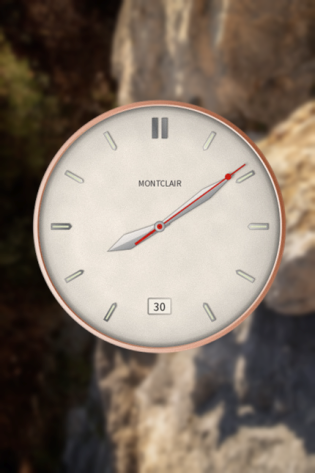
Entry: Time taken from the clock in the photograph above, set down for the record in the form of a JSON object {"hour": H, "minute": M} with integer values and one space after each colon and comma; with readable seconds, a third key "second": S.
{"hour": 8, "minute": 9, "second": 9}
